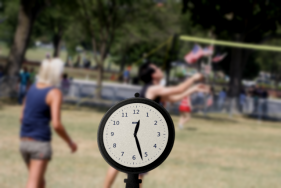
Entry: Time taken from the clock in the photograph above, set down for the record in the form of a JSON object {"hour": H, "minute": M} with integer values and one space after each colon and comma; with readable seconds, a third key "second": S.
{"hour": 12, "minute": 27}
